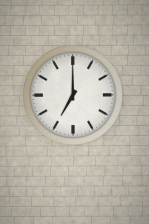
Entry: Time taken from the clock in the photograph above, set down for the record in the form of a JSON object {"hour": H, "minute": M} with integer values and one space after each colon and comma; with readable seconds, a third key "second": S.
{"hour": 7, "minute": 0}
